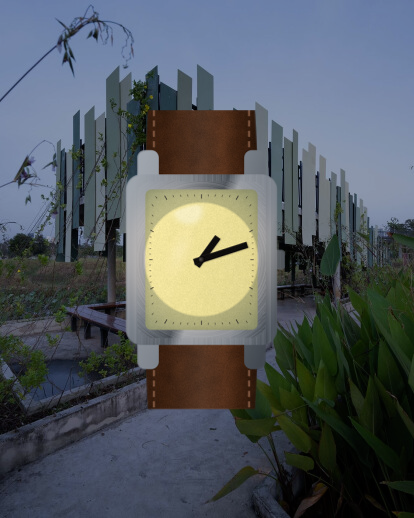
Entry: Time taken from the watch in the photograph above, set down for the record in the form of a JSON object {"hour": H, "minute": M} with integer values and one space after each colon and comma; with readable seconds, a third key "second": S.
{"hour": 1, "minute": 12}
